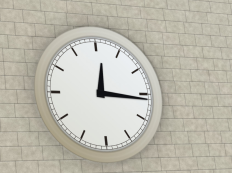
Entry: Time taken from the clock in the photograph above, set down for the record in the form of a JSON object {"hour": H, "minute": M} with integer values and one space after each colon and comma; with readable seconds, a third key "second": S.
{"hour": 12, "minute": 16}
